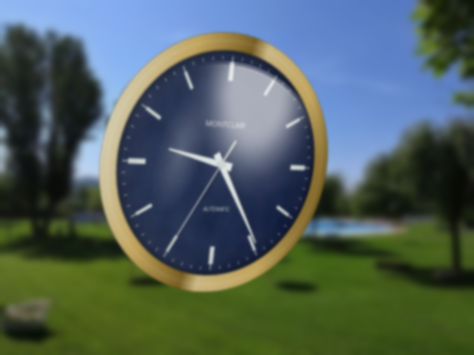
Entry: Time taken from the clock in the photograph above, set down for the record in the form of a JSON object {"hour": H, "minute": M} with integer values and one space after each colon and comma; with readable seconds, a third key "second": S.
{"hour": 9, "minute": 24, "second": 35}
